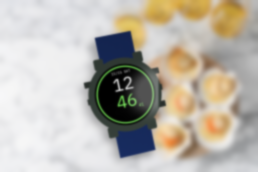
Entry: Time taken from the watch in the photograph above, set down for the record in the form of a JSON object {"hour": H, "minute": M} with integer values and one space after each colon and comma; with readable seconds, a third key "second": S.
{"hour": 12, "minute": 46}
